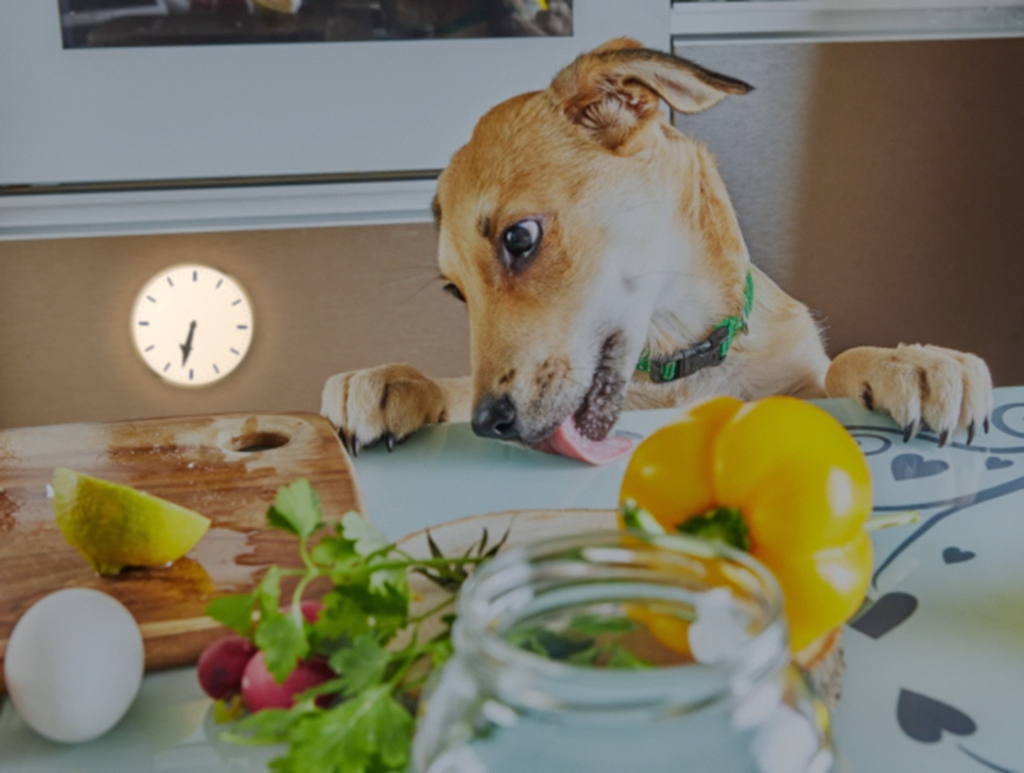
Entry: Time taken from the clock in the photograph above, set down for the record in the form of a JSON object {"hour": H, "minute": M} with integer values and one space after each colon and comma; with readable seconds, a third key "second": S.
{"hour": 6, "minute": 32}
